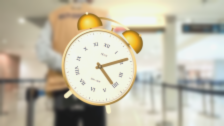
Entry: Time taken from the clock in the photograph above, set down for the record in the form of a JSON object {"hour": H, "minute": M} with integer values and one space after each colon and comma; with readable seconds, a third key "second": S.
{"hour": 4, "minute": 9}
